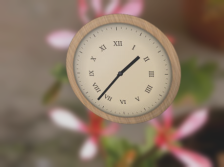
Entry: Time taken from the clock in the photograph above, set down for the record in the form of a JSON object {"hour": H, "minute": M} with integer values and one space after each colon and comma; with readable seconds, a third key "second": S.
{"hour": 1, "minute": 37}
